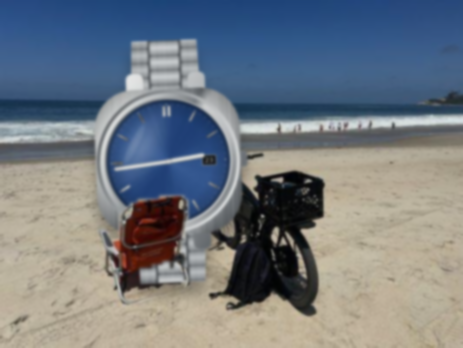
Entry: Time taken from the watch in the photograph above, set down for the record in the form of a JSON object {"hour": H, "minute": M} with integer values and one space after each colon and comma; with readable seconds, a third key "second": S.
{"hour": 2, "minute": 44}
